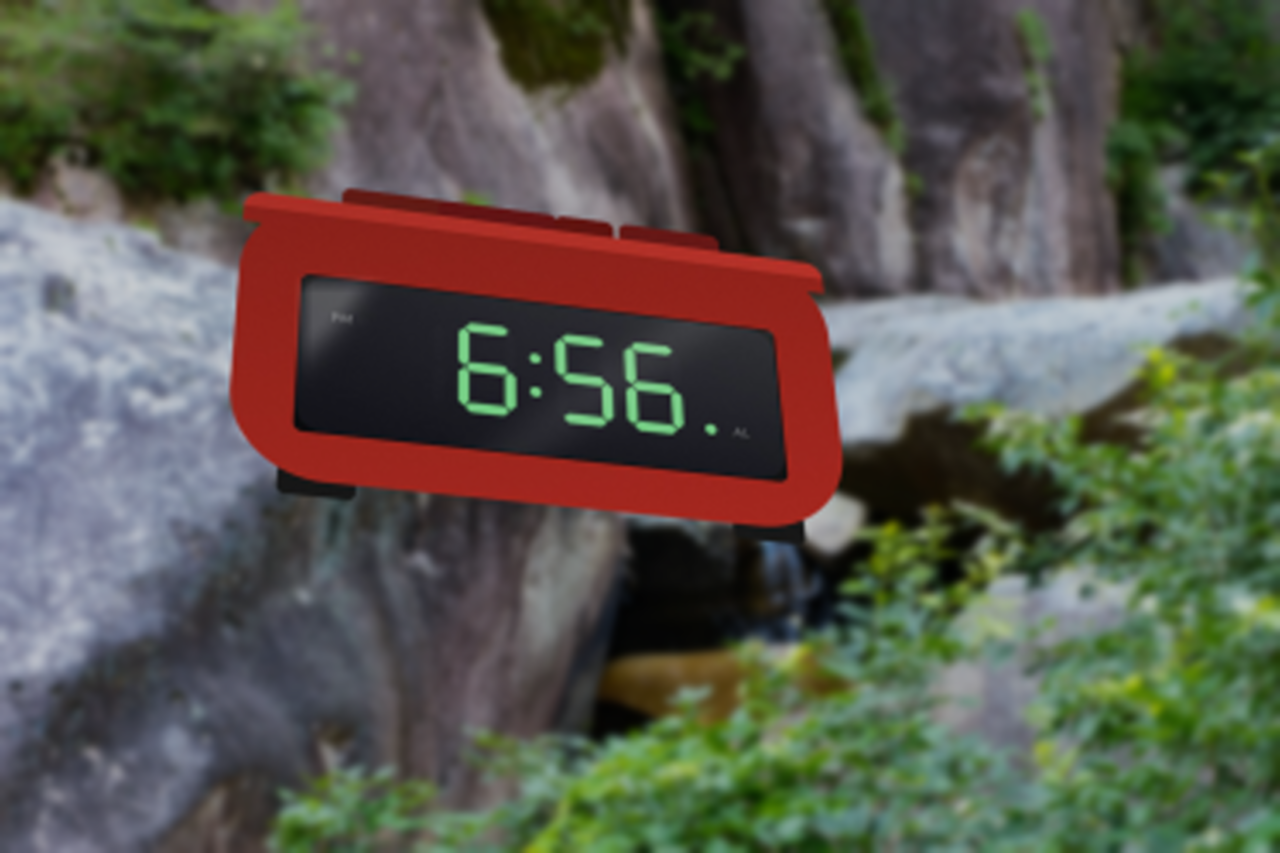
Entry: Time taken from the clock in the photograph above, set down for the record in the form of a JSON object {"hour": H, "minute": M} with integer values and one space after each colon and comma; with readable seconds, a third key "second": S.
{"hour": 6, "minute": 56}
